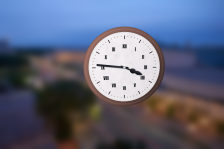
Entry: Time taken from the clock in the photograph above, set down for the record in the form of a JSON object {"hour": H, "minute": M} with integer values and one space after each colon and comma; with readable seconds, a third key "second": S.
{"hour": 3, "minute": 46}
